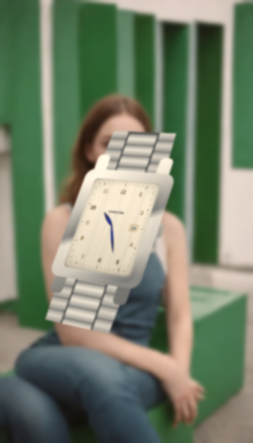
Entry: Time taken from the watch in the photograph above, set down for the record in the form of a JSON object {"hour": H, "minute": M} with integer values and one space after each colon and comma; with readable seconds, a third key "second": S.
{"hour": 10, "minute": 26}
